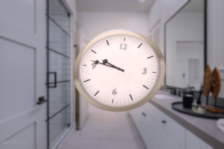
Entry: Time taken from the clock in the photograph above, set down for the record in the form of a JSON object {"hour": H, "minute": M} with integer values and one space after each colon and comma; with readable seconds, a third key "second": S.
{"hour": 9, "minute": 47}
